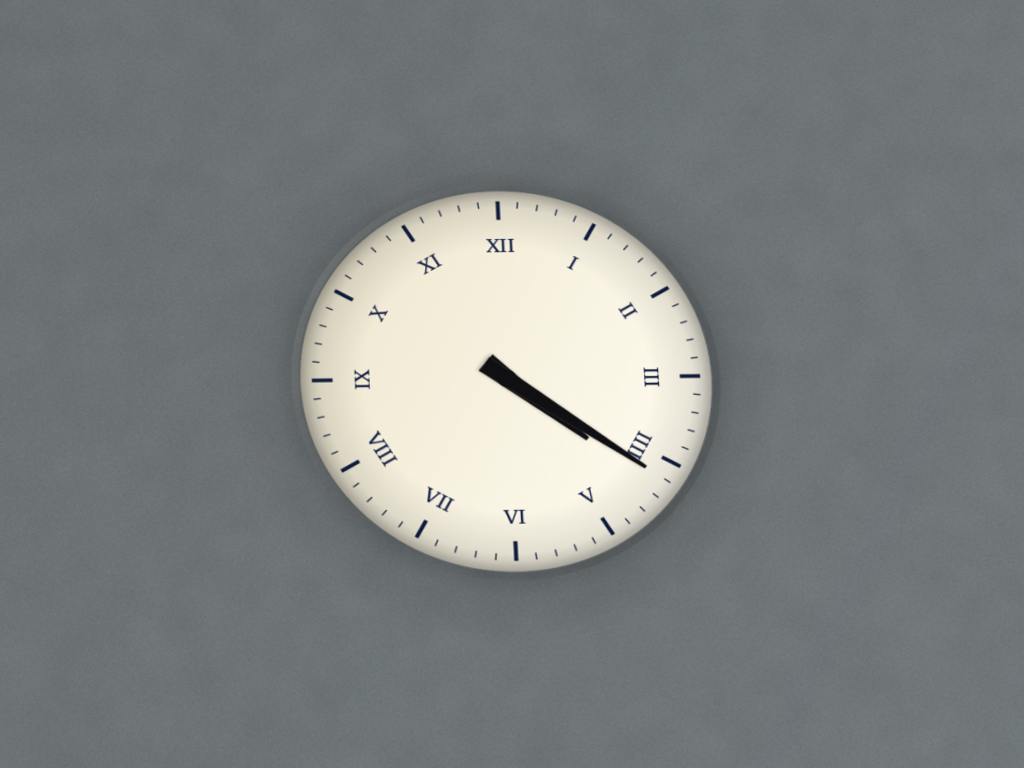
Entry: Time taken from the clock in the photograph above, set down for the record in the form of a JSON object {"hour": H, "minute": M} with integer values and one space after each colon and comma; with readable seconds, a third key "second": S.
{"hour": 4, "minute": 21}
